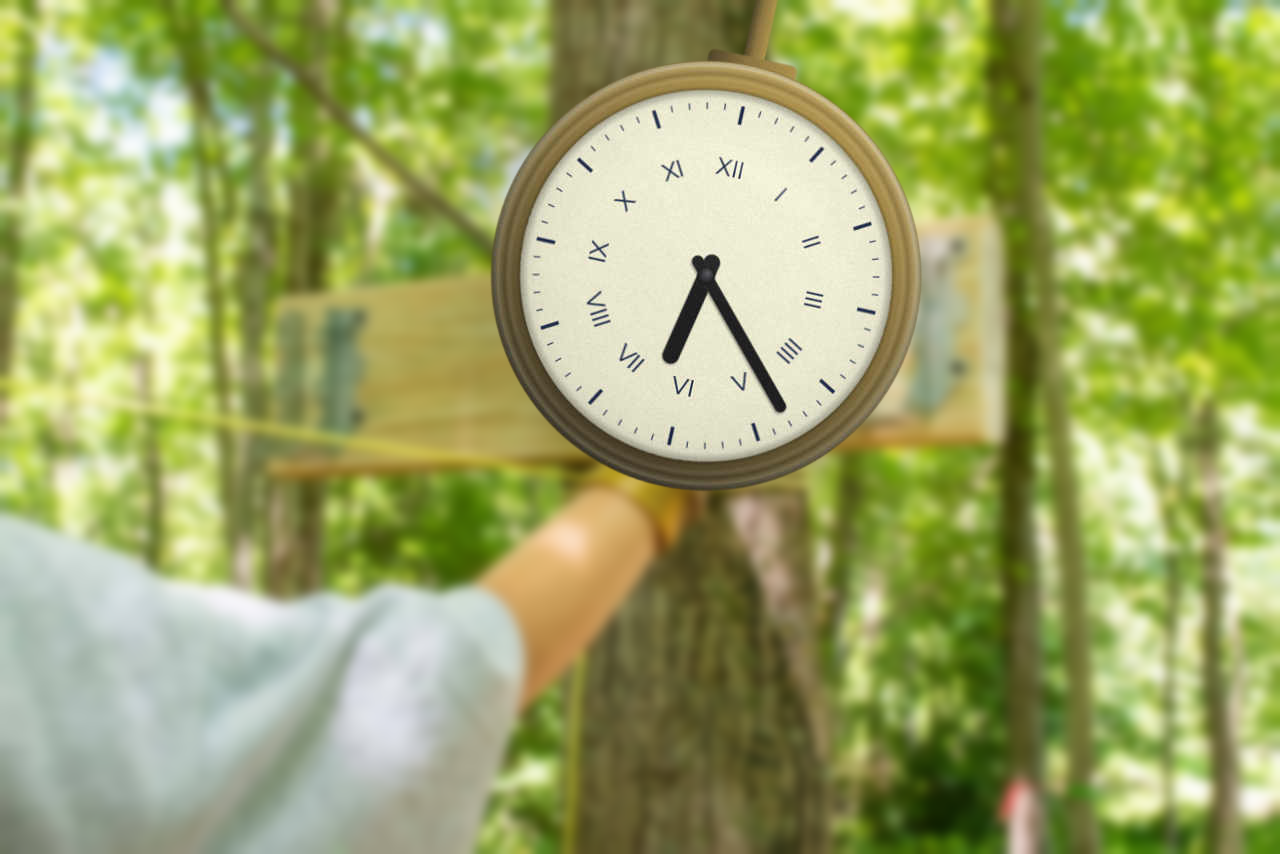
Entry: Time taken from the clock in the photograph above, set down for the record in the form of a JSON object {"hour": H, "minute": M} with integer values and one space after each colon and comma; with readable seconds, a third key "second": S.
{"hour": 6, "minute": 23}
